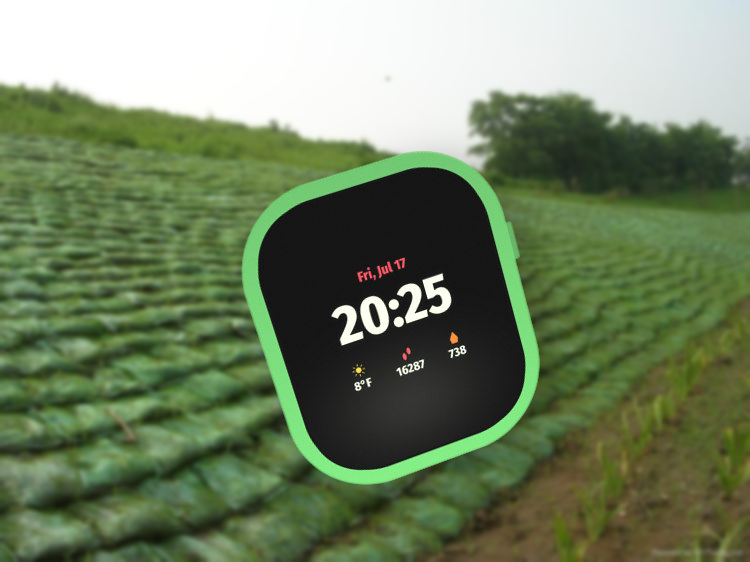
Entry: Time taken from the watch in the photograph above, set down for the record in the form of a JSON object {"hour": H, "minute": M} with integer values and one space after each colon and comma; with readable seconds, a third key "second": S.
{"hour": 20, "minute": 25}
